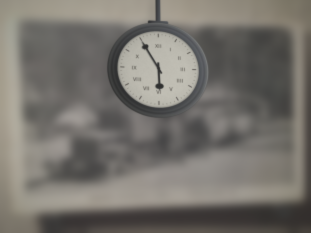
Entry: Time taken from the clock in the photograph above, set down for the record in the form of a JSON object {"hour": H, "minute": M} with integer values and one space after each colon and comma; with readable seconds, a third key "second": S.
{"hour": 5, "minute": 55}
